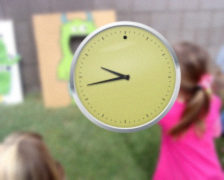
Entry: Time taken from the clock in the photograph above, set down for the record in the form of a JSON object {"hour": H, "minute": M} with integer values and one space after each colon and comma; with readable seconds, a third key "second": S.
{"hour": 9, "minute": 43}
